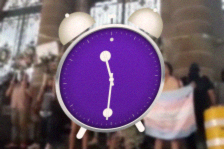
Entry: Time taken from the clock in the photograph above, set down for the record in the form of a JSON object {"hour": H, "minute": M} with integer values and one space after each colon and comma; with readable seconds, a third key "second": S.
{"hour": 11, "minute": 31}
